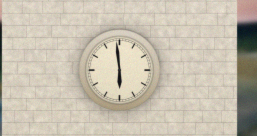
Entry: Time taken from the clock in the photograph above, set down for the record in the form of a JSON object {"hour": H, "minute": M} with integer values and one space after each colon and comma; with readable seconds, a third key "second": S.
{"hour": 5, "minute": 59}
